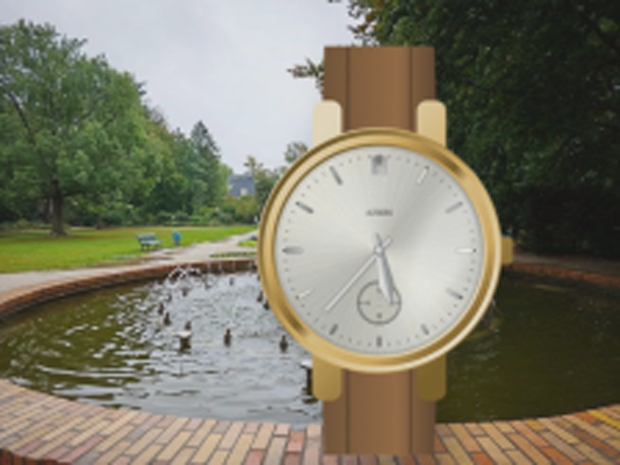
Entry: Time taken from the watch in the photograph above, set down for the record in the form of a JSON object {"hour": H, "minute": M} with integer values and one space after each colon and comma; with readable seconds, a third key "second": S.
{"hour": 5, "minute": 37}
